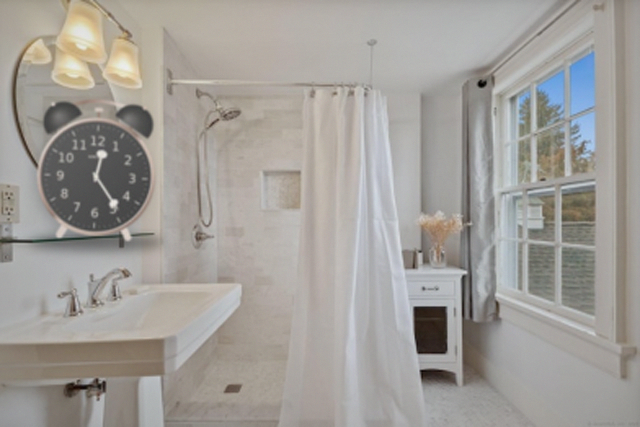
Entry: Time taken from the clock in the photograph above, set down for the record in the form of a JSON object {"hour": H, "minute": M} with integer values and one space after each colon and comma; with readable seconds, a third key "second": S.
{"hour": 12, "minute": 24}
